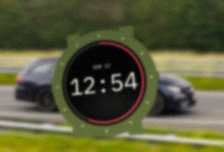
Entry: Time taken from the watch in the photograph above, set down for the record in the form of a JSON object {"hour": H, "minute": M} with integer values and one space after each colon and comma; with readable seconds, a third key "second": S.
{"hour": 12, "minute": 54}
